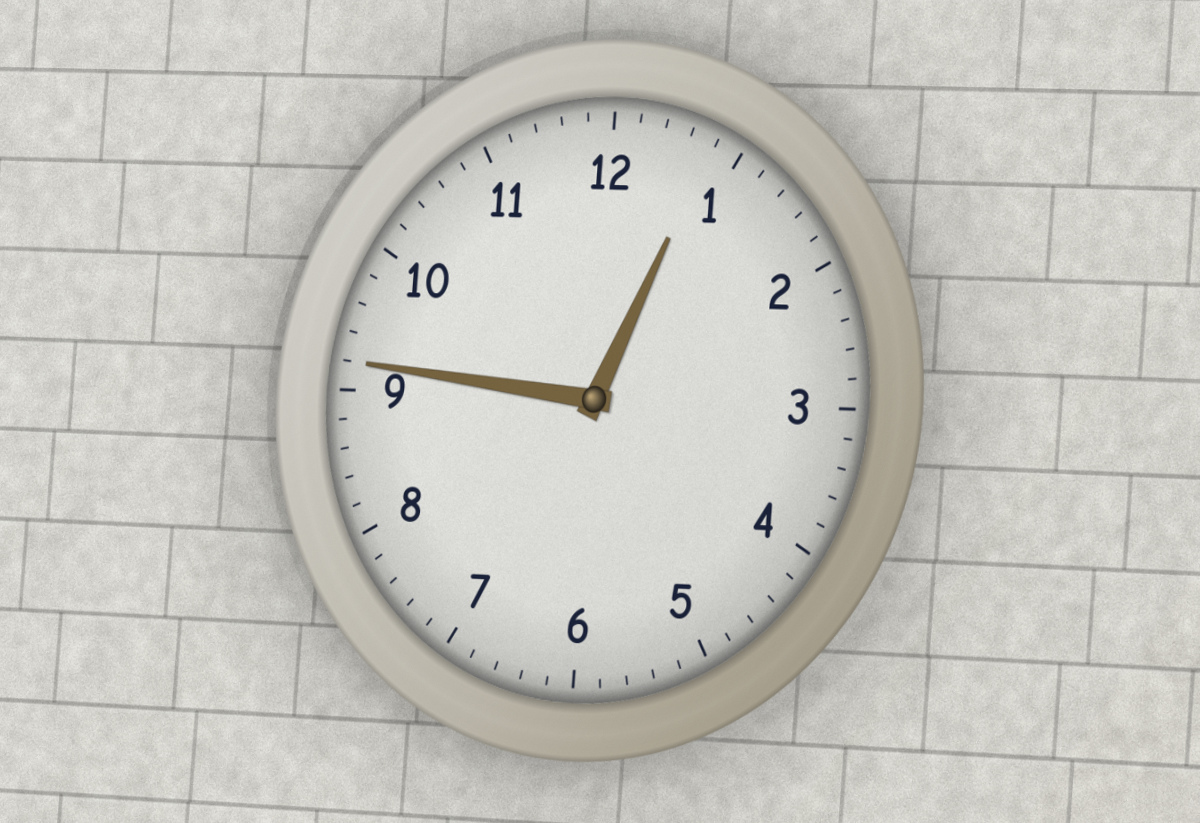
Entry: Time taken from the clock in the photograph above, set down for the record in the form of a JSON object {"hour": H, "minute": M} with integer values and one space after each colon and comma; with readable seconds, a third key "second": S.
{"hour": 12, "minute": 46}
